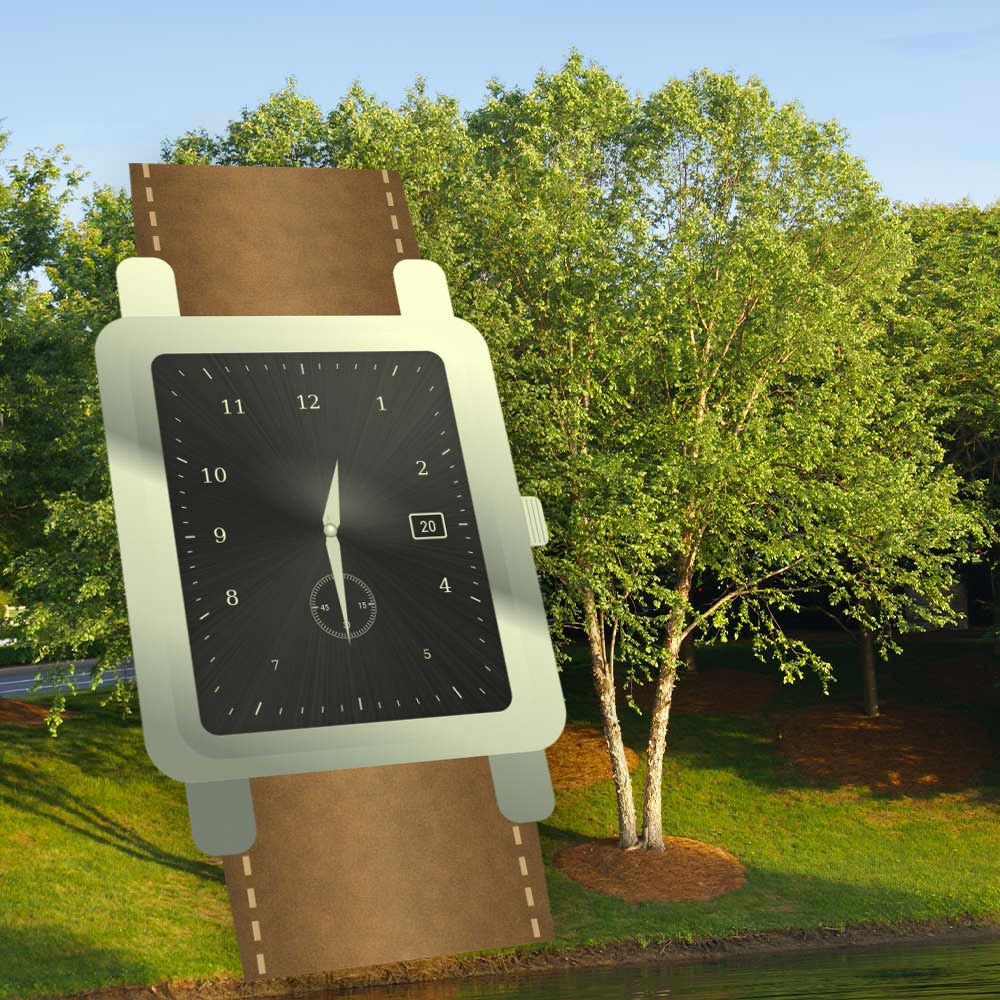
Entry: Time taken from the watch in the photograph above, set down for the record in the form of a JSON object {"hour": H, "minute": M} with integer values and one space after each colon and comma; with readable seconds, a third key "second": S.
{"hour": 12, "minute": 30}
